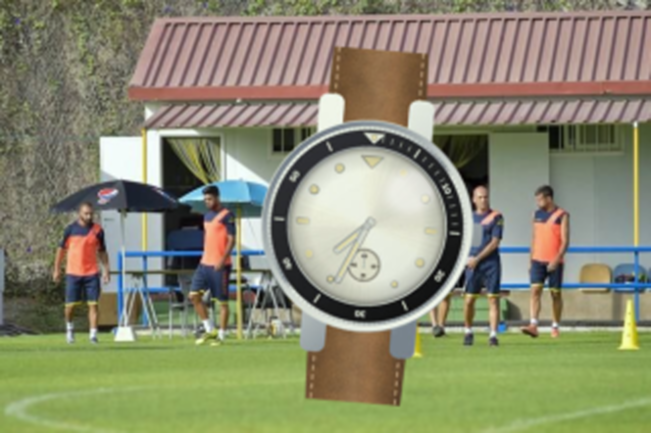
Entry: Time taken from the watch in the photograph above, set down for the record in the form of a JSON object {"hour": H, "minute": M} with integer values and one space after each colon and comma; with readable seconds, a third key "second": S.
{"hour": 7, "minute": 34}
